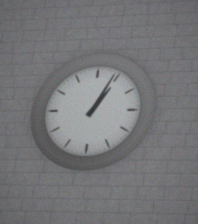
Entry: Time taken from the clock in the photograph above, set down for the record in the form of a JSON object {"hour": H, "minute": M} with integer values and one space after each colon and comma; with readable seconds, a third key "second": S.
{"hour": 1, "minute": 4}
